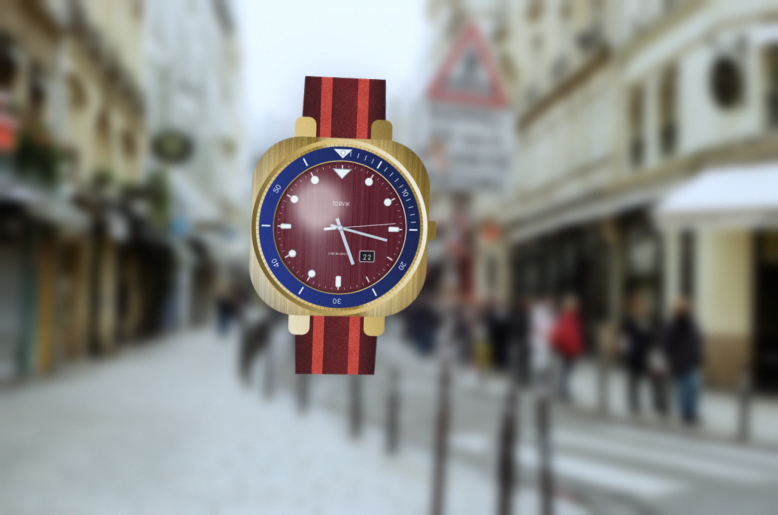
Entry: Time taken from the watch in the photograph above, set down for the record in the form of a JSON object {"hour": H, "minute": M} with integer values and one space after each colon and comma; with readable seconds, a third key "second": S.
{"hour": 5, "minute": 17, "second": 14}
